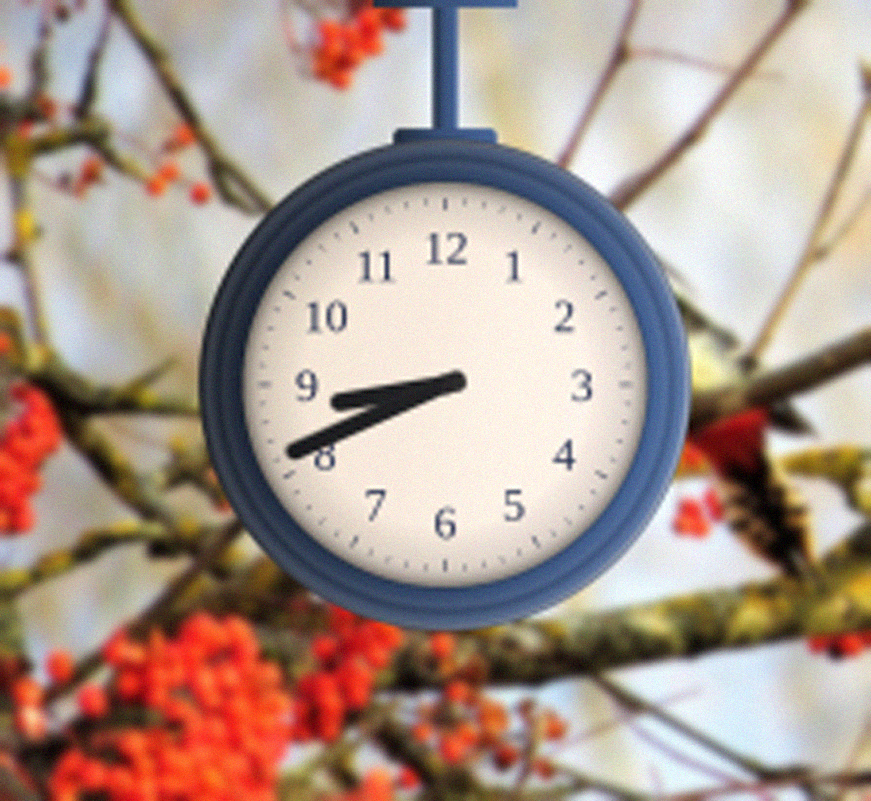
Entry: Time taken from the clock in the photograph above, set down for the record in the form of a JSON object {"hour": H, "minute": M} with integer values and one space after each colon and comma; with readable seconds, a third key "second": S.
{"hour": 8, "minute": 41}
